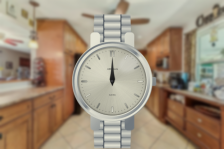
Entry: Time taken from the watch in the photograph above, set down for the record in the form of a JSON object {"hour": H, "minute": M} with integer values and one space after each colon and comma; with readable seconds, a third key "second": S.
{"hour": 12, "minute": 0}
